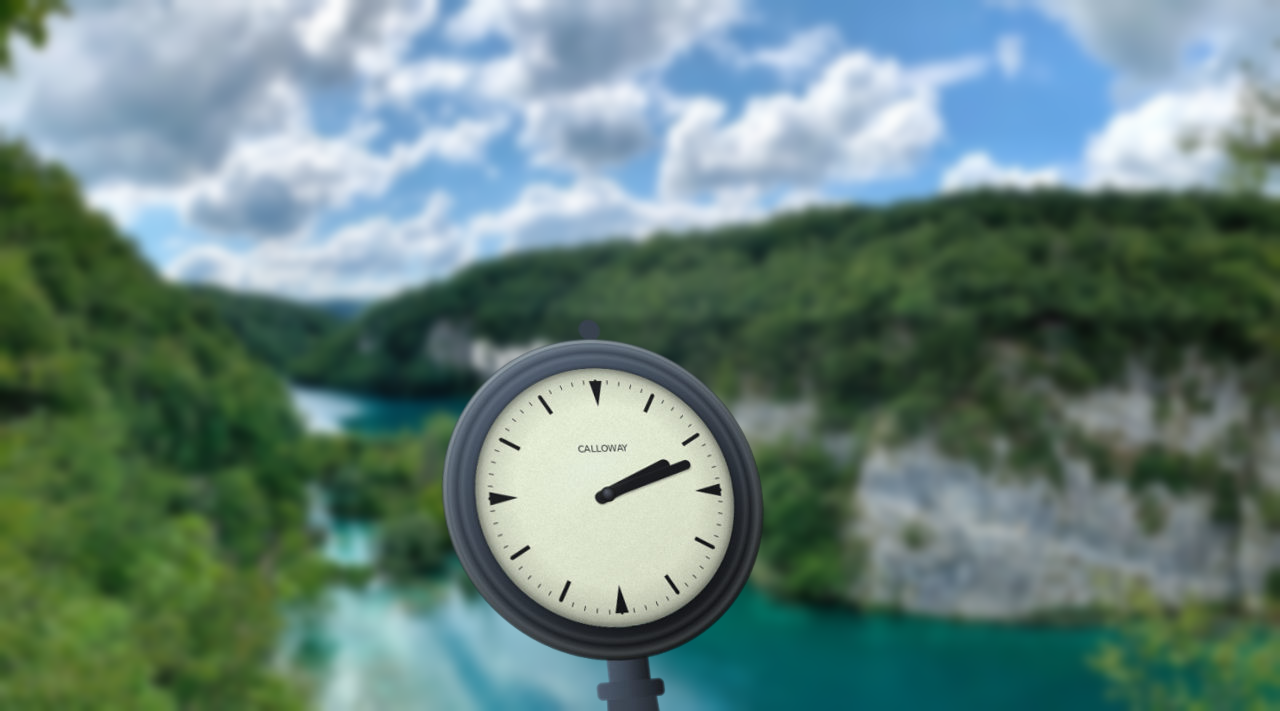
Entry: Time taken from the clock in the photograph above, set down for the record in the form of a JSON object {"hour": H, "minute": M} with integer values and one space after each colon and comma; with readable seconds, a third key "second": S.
{"hour": 2, "minute": 12}
